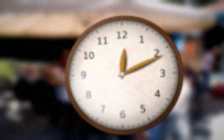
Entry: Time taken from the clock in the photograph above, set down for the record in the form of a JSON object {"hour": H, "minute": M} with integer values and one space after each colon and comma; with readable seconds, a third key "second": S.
{"hour": 12, "minute": 11}
